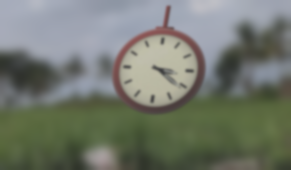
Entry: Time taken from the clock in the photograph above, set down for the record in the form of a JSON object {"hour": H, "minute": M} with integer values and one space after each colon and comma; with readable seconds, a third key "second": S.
{"hour": 3, "minute": 21}
